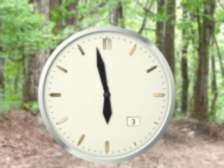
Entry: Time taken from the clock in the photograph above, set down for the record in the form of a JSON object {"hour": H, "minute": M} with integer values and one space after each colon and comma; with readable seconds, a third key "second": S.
{"hour": 5, "minute": 58}
